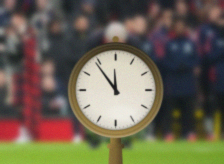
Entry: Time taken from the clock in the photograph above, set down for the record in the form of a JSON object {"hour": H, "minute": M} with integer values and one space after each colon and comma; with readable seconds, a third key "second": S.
{"hour": 11, "minute": 54}
